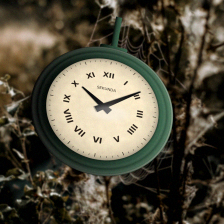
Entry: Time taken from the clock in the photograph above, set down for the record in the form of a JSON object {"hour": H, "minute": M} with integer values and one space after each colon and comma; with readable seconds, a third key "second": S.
{"hour": 10, "minute": 9}
